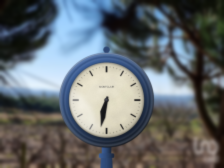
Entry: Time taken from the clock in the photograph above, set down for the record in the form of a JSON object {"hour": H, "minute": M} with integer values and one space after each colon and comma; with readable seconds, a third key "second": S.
{"hour": 6, "minute": 32}
